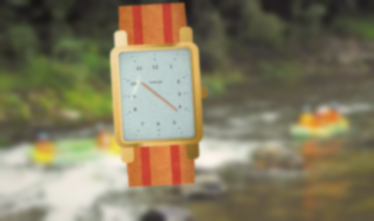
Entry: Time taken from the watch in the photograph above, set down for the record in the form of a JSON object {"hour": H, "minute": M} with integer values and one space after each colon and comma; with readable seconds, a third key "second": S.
{"hour": 10, "minute": 22}
